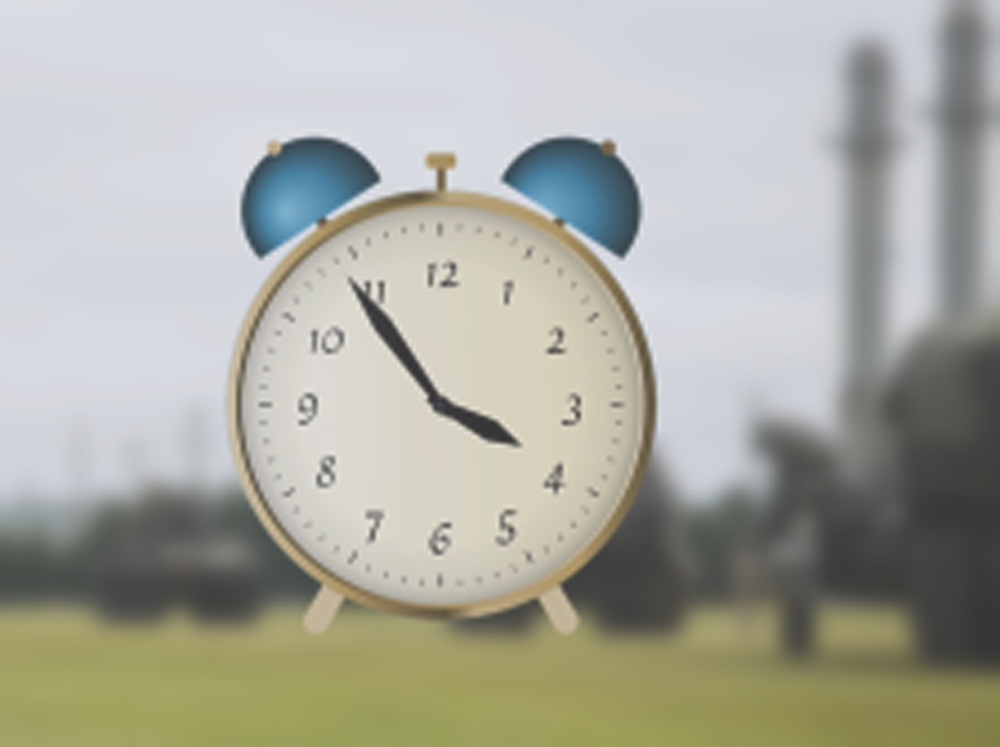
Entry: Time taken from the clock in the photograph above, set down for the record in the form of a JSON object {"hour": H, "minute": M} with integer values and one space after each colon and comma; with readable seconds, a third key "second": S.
{"hour": 3, "minute": 54}
